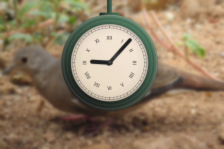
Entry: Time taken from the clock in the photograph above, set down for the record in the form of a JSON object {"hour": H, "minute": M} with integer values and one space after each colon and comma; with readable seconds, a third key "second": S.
{"hour": 9, "minute": 7}
